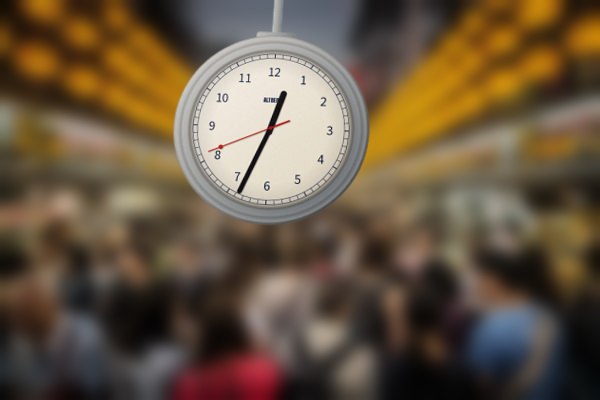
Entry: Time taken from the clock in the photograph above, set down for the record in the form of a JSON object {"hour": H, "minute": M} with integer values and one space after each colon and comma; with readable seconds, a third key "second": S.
{"hour": 12, "minute": 33, "second": 41}
